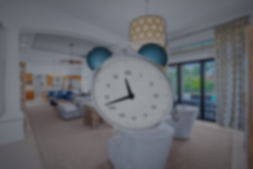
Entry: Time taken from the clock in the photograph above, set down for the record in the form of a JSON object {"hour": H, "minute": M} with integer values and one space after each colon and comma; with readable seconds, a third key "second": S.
{"hour": 11, "minute": 42}
